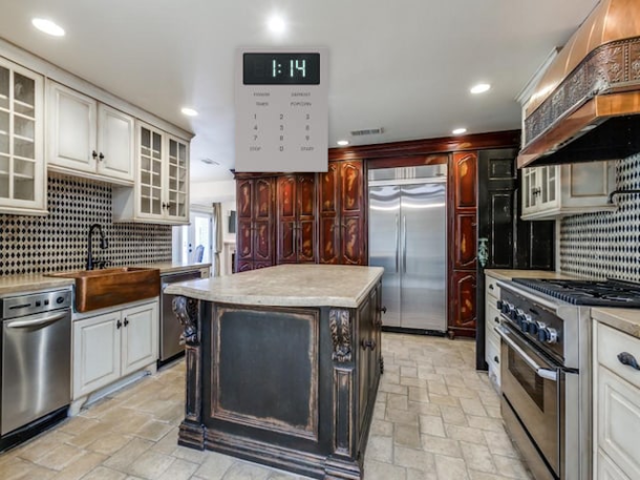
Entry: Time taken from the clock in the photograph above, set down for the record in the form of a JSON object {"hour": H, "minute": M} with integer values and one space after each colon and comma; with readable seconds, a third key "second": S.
{"hour": 1, "minute": 14}
